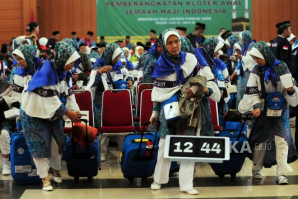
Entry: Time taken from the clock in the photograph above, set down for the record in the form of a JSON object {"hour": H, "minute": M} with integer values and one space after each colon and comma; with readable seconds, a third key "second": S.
{"hour": 12, "minute": 44}
